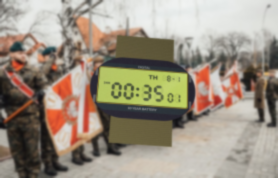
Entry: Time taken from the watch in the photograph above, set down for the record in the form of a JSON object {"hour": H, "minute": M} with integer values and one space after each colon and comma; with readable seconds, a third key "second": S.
{"hour": 0, "minute": 35, "second": 1}
